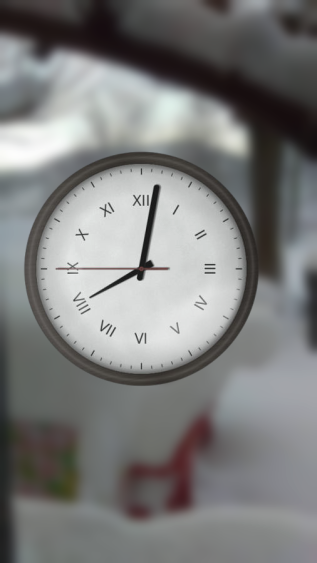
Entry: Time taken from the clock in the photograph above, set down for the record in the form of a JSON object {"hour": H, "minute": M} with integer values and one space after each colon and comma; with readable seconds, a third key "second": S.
{"hour": 8, "minute": 1, "second": 45}
